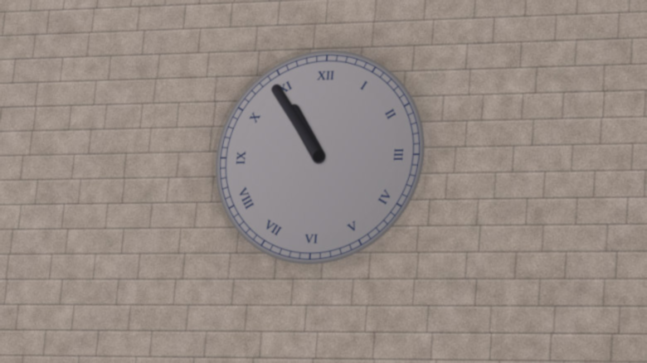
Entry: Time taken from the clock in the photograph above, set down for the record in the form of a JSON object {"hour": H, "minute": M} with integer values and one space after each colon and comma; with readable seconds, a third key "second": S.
{"hour": 10, "minute": 54}
